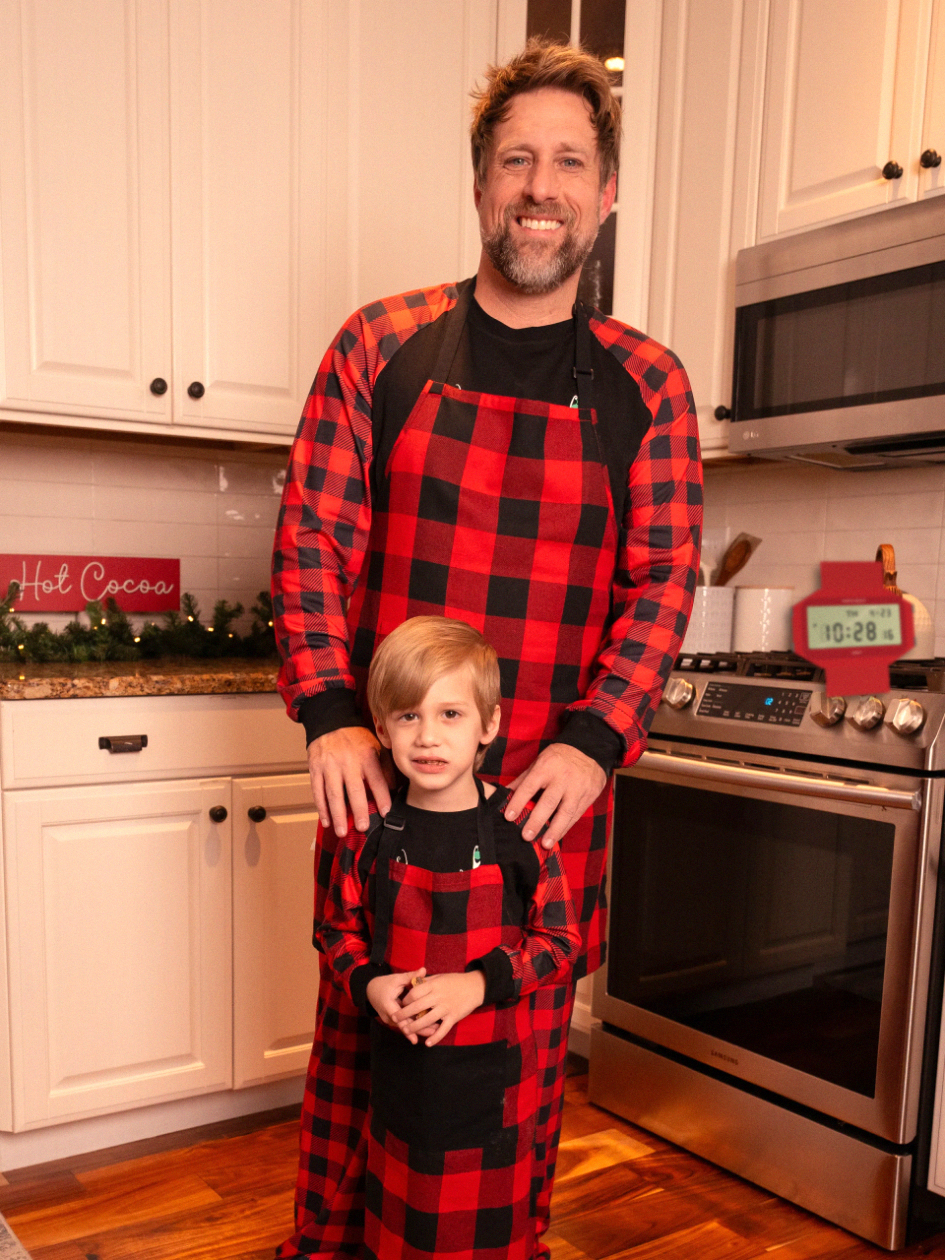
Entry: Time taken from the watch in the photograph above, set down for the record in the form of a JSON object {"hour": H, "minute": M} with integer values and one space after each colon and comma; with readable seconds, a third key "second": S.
{"hour": 10, "minute": 28}
